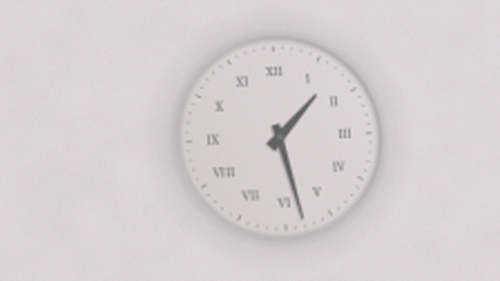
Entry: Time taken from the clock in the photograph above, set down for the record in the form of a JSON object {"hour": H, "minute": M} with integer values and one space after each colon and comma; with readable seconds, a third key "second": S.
{"hour": 1, "minute": 28}
